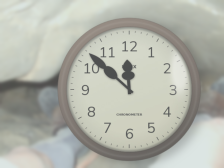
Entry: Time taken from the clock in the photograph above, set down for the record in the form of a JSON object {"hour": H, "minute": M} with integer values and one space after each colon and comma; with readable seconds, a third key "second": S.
{"hour": 11, "minute": 52}
